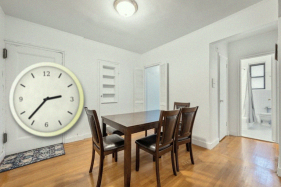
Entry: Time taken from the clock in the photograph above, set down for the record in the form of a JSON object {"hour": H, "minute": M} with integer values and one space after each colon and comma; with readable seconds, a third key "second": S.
{"hour": 2, "minute": 37}
